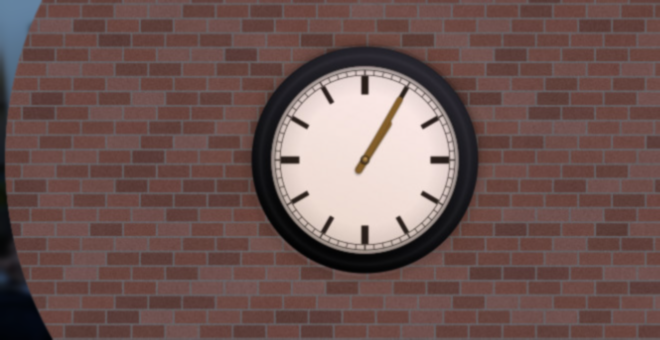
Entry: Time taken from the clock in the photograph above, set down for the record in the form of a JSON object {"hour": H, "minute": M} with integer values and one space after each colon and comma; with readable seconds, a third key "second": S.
{"hour": 1, "minute": 5}
